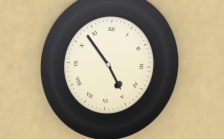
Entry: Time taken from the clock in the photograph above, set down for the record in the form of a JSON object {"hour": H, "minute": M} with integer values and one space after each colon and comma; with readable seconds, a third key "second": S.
{"hour": 4, "minute": 53}
